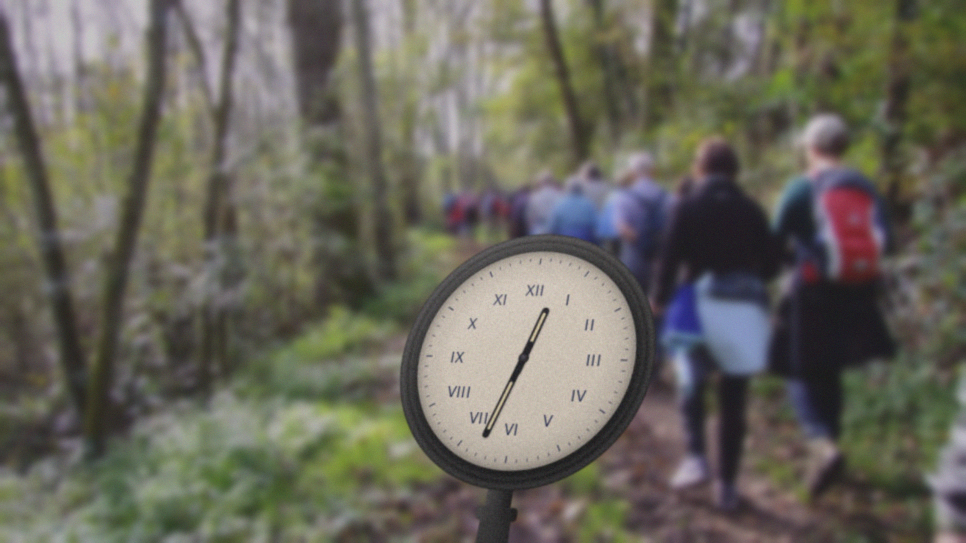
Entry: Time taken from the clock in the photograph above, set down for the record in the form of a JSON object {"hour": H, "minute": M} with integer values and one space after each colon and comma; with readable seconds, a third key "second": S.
{"hour": 12, "minute": 33}
